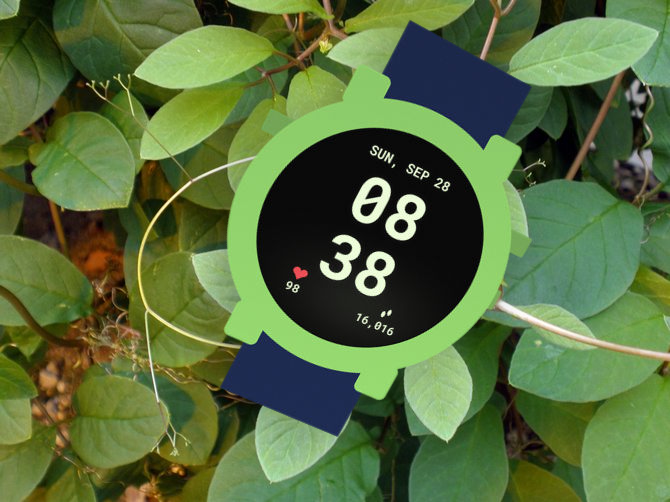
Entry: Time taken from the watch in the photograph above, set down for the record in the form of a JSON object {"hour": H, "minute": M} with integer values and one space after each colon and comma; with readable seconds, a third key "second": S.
{"hour": 8, "minute": 38}
